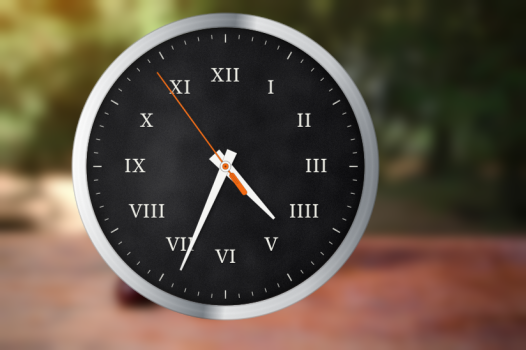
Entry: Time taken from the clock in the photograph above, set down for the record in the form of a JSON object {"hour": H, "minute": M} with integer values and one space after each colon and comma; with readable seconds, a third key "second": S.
{"hour": 4, "minute": 33, "second": 54}
